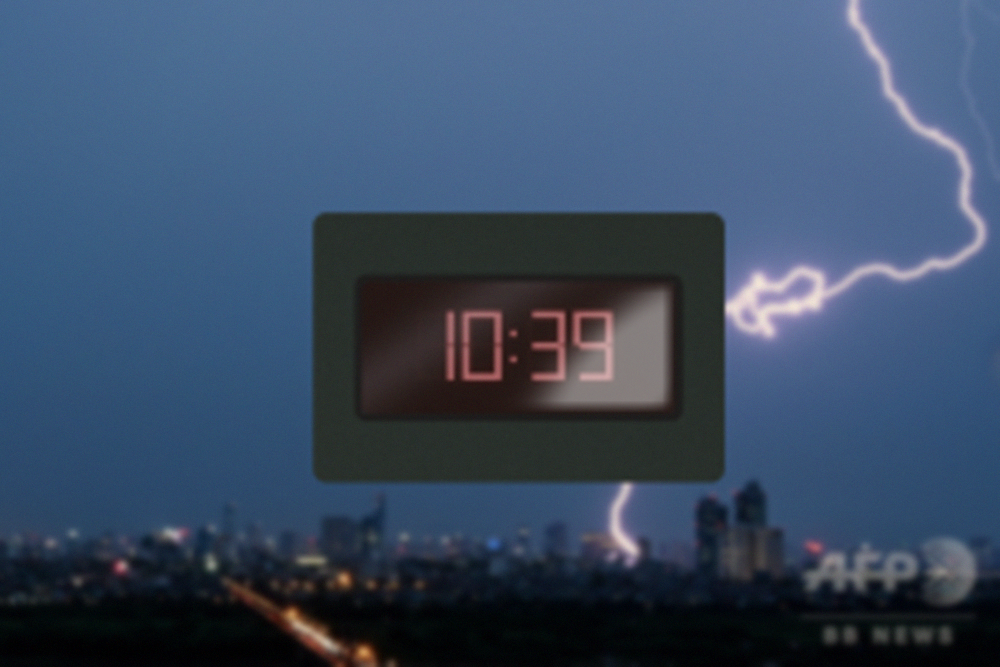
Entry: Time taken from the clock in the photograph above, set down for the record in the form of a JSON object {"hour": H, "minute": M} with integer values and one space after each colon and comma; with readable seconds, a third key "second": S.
{"hour": 10, "minute": 39}
